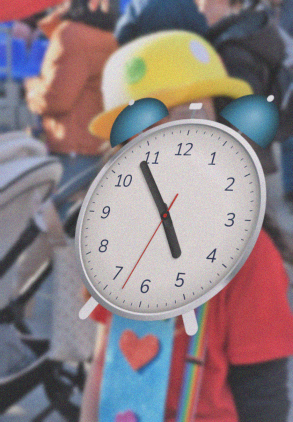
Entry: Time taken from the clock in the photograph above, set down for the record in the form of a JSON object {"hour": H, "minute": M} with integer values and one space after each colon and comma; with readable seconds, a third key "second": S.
{"hour": 4, "minute": 53, "second": 33}
